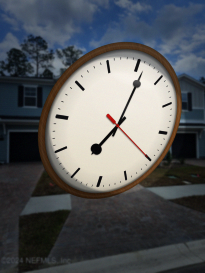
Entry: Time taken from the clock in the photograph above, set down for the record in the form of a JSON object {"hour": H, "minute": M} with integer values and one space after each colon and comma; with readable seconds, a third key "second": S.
{"hour": 7, "minute": 1, "second": 20}
